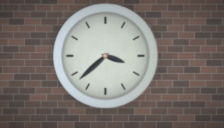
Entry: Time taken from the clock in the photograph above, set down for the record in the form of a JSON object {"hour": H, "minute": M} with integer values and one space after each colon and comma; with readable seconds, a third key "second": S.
{"hour": 3, "minute": 38}
